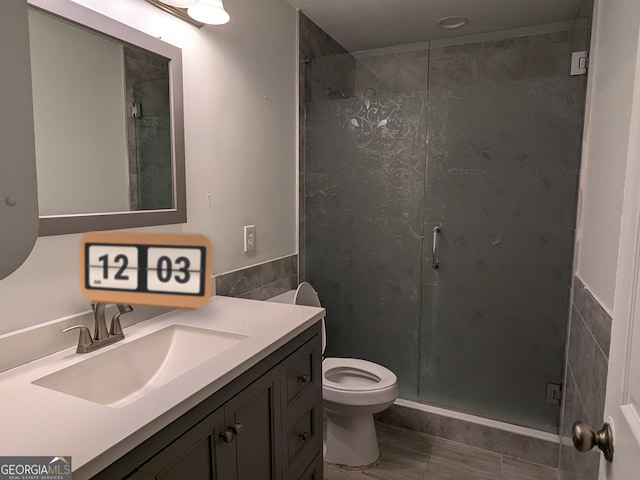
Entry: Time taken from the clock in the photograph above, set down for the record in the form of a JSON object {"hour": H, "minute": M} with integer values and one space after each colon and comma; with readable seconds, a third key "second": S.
{"hour": 12, "minute": 3}
